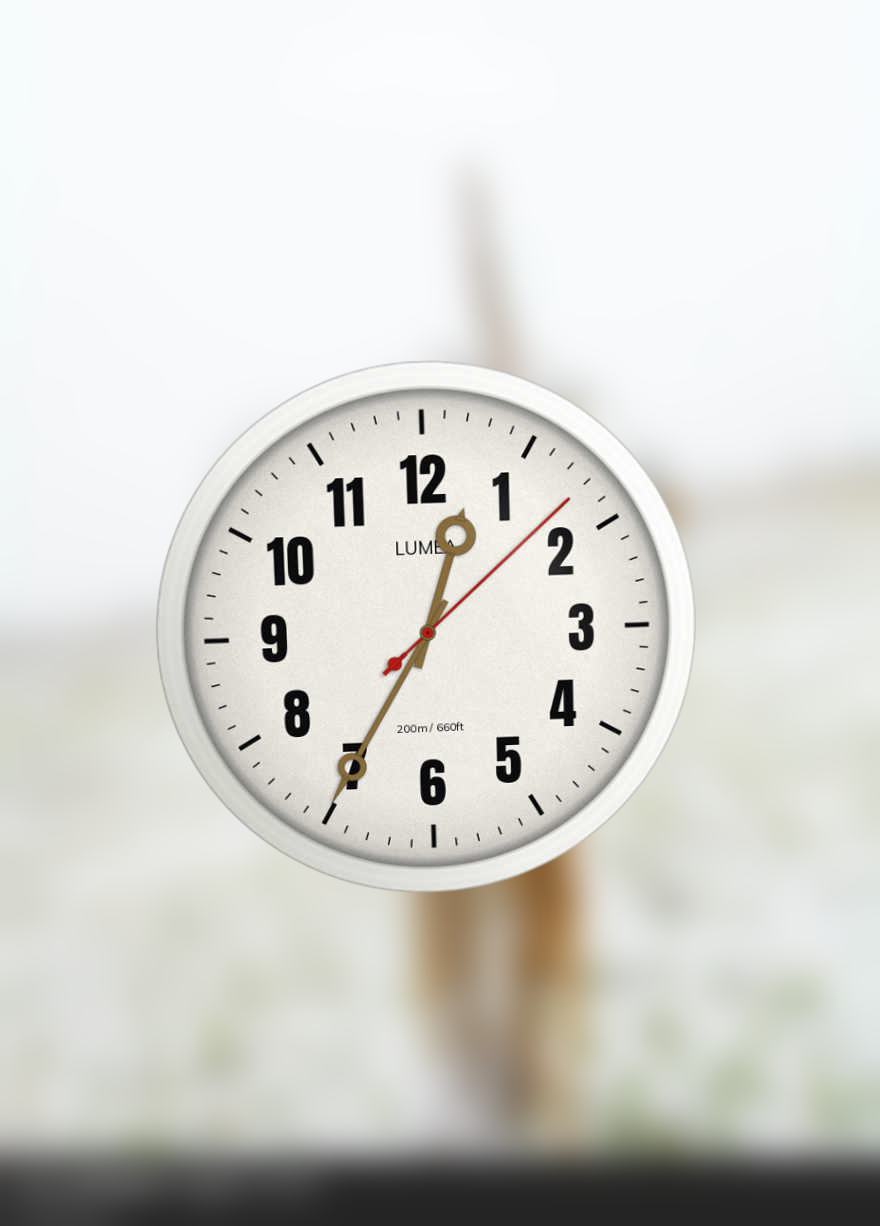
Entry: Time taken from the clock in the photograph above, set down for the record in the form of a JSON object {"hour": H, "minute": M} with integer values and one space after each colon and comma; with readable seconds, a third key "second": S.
{"hour": 12, "minute": 35, "second": 8}
